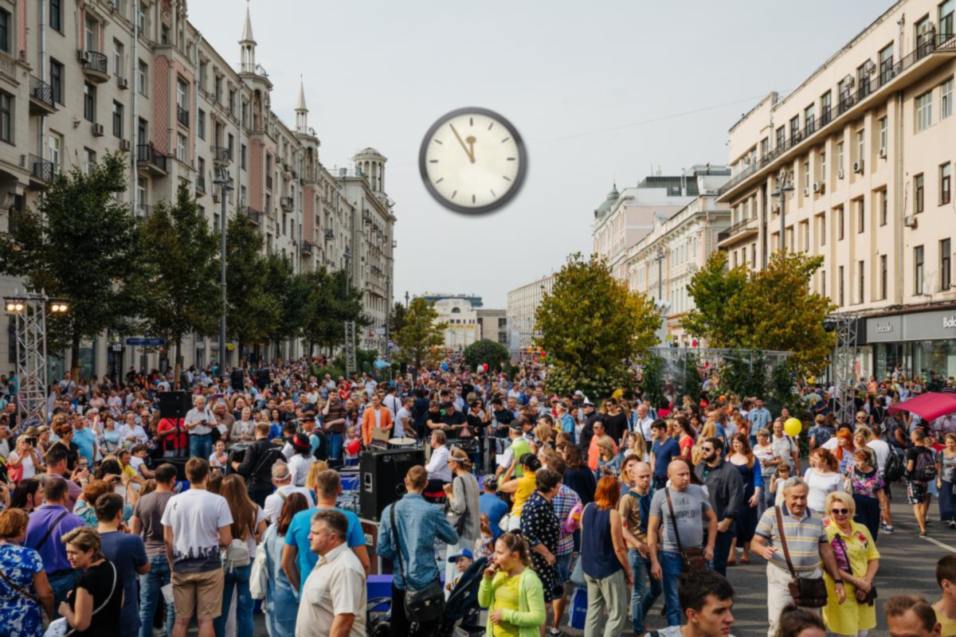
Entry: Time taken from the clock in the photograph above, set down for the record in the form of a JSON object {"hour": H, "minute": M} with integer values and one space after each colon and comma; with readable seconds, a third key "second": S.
{"hour": 11, "minute": 55}
